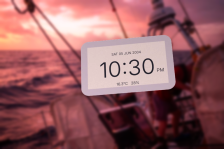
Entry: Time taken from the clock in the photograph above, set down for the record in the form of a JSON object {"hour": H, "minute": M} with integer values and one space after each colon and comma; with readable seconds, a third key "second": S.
{"hour": 10, "minute": 30}
